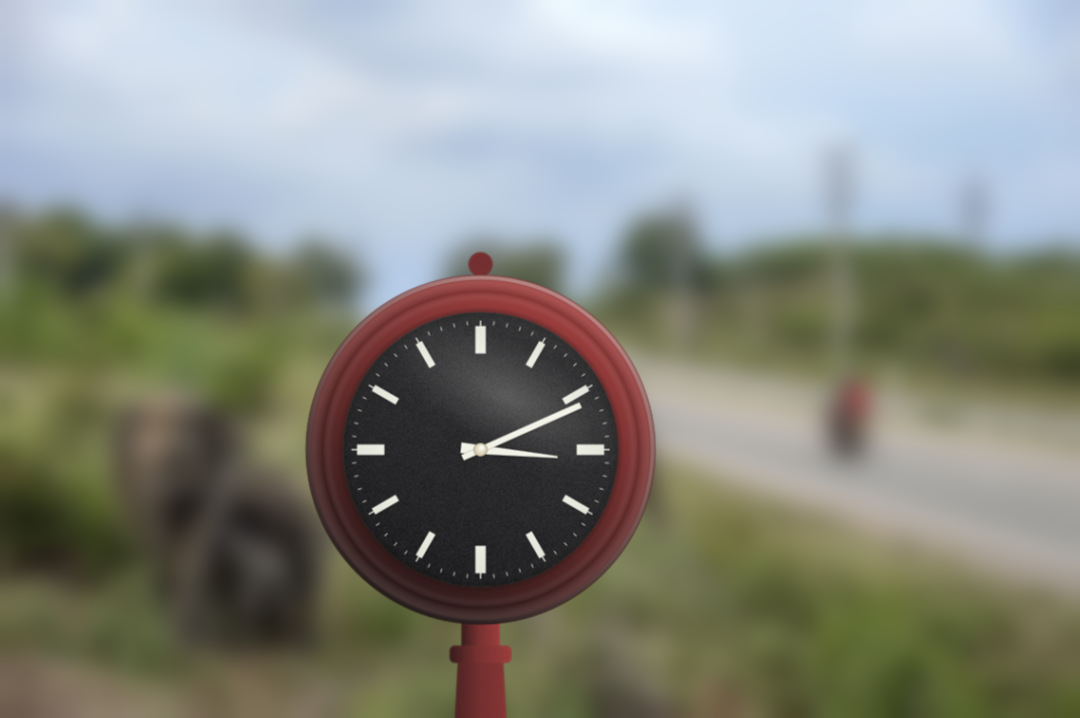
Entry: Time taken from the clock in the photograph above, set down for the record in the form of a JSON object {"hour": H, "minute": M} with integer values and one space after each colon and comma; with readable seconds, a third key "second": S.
{"hour": 3, "minute": 11}
